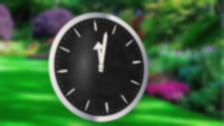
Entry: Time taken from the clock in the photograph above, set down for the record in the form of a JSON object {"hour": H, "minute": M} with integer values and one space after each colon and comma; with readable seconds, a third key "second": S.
{"hour": 12, "minute": 3}
